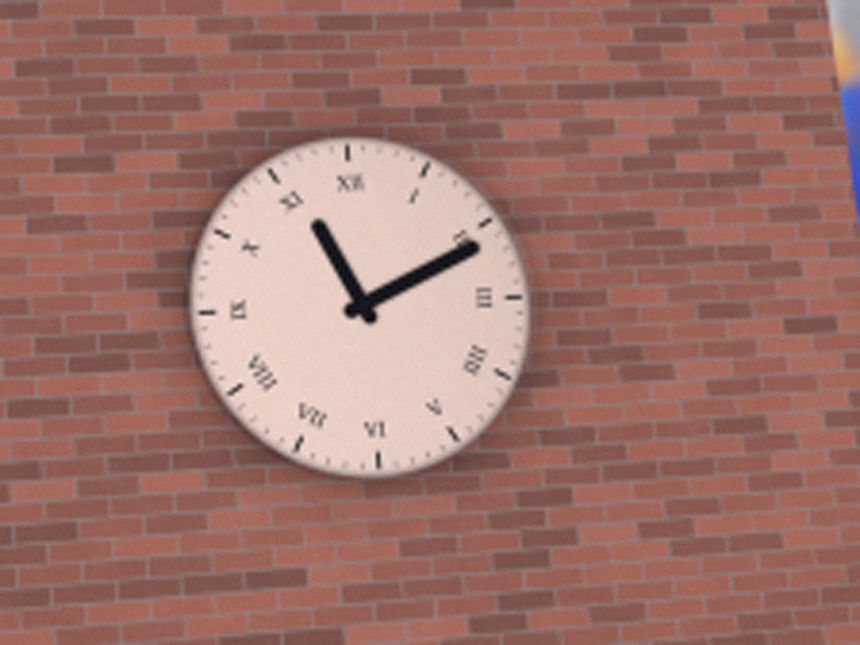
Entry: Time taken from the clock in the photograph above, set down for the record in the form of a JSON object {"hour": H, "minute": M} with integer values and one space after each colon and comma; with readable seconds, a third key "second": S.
{"hour": 11, "minute": 11}
